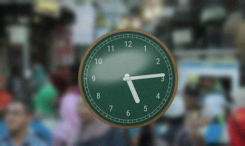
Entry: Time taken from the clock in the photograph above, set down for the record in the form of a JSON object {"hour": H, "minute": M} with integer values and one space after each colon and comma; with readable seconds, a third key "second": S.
{"hour": 5, "minute": 14}
